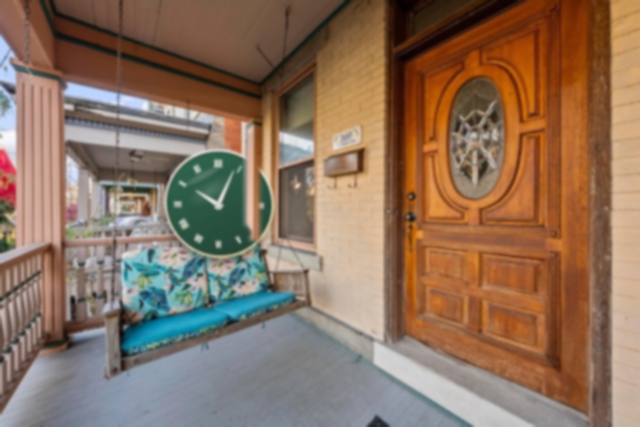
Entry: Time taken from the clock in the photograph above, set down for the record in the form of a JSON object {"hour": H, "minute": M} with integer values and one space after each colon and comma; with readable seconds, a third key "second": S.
{"hour": 10, "minute": 4}
